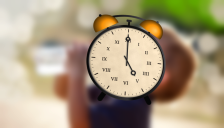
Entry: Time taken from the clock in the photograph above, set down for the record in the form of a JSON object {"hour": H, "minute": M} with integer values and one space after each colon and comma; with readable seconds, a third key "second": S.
{"hour": 5, "minute": 0}
